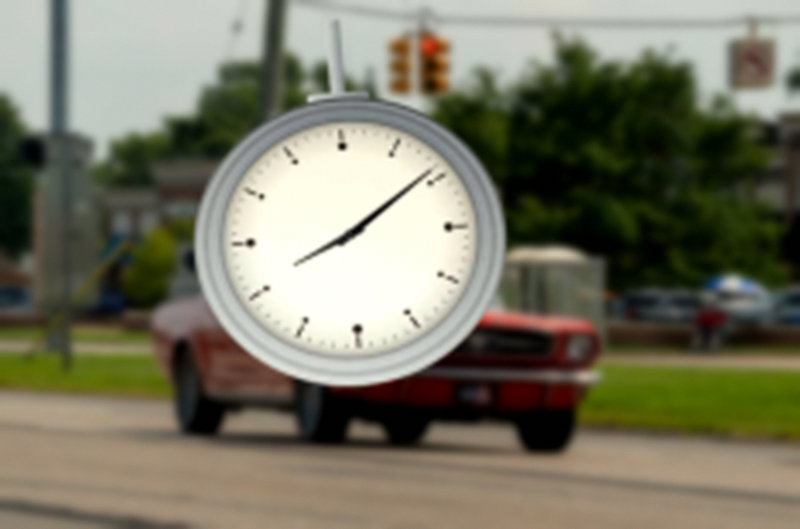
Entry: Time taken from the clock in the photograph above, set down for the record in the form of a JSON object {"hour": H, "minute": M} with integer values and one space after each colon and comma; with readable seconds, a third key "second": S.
{"hour": 8, "minute": 9}
